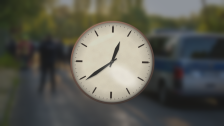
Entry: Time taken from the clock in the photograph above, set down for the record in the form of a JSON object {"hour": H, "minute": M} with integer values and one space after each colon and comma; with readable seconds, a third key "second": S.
{"hour": 12, "minute": 39}
